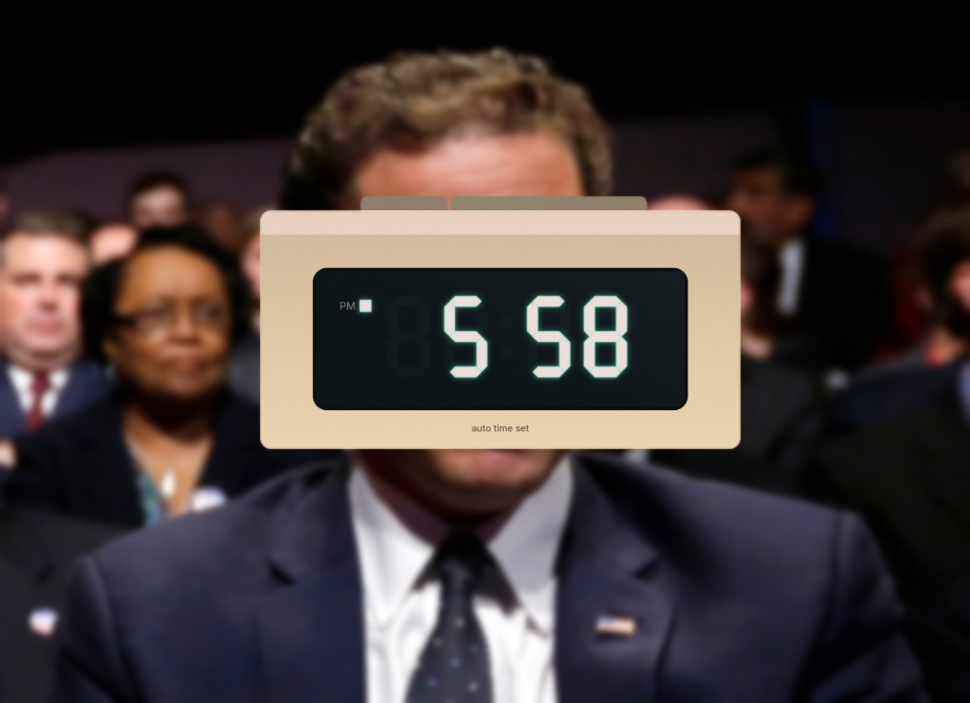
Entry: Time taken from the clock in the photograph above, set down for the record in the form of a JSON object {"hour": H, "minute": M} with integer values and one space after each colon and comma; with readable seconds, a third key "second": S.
{"hour": 5, "minute": 58}
